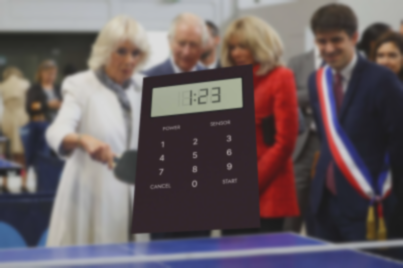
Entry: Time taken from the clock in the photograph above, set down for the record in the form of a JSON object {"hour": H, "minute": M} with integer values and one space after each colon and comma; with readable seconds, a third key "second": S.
{"hour": 1, "minute": 23}
